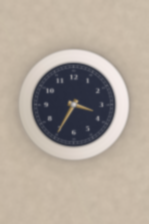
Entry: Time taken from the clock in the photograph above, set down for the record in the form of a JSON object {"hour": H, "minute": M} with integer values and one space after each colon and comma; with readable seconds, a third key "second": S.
{"hour": 3, "minute": 35}
